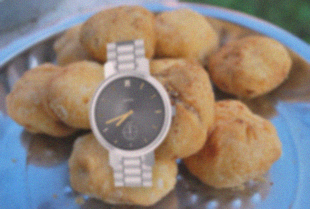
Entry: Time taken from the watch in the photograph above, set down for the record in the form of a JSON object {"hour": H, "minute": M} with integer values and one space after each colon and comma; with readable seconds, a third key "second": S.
{"hour": 7, "minute": 42}
